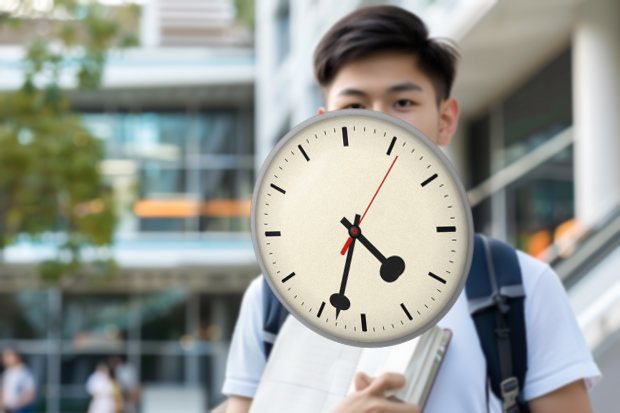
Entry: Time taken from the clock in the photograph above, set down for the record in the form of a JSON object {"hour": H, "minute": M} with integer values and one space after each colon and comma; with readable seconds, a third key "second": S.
{"hour": 4, "minute": 33, "second": 6}
